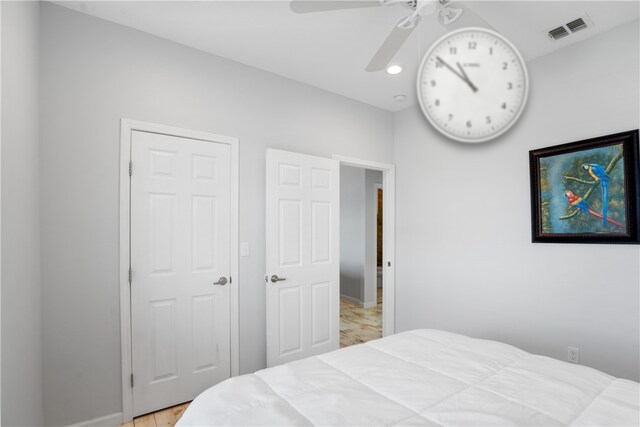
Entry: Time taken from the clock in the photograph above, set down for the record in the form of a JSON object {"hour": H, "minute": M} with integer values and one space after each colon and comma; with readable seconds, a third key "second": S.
{"hour": 10, "minute": 51}
